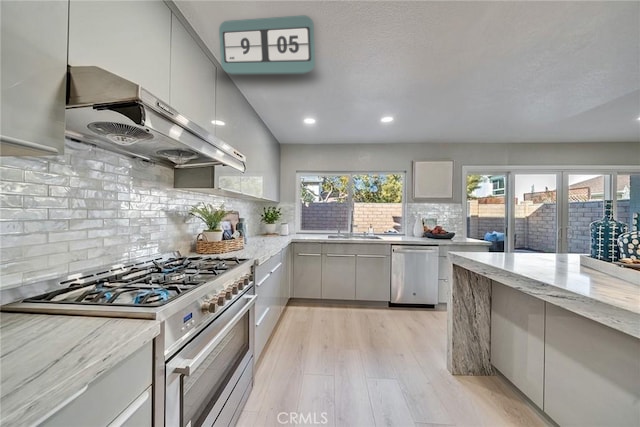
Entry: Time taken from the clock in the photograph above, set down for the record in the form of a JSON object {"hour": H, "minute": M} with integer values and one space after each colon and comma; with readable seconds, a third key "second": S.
{"hour": 9, "minute": 5}
